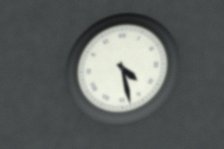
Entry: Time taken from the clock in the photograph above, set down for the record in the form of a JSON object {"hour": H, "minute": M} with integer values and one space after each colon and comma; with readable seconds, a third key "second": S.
{"hour": 4, "minute": 28}
